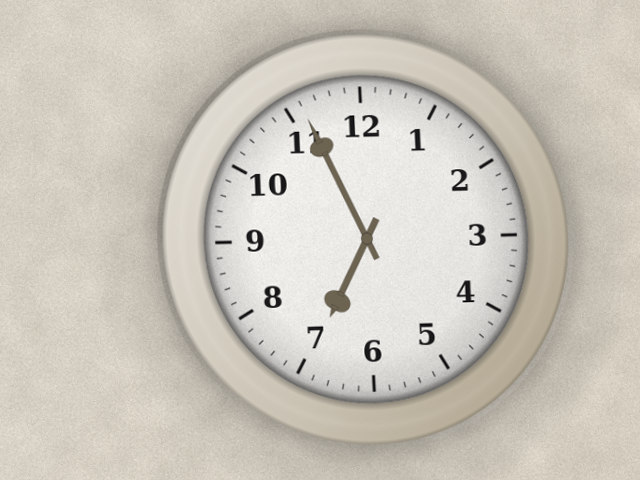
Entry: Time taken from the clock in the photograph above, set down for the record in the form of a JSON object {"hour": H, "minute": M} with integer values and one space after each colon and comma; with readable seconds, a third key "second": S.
{"hour": 6, "minute": 56}
